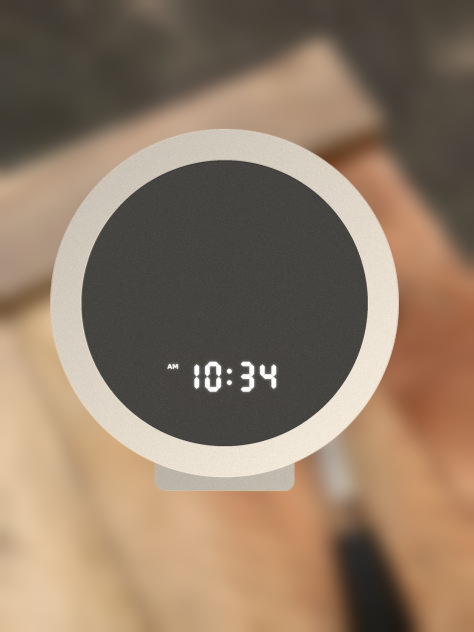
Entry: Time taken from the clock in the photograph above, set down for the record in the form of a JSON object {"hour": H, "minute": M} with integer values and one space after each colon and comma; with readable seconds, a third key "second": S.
{"hour": 10, "minute": 34}
